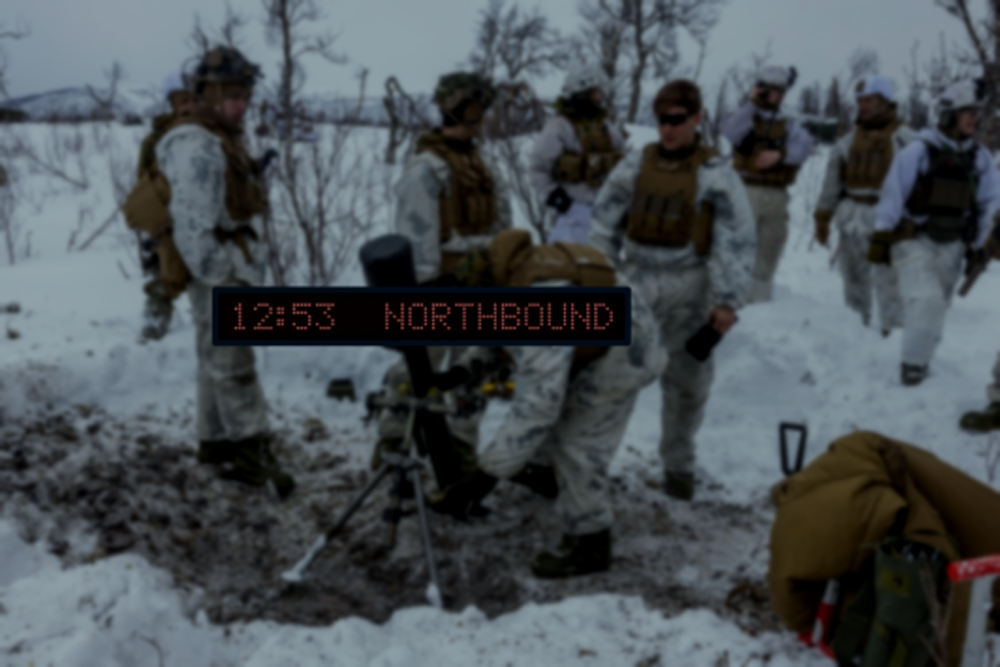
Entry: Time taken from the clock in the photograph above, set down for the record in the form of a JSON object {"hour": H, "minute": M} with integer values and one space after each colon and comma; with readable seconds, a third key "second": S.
{"hour": 12, "minute": 53}
